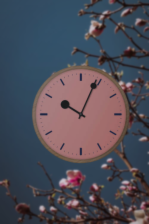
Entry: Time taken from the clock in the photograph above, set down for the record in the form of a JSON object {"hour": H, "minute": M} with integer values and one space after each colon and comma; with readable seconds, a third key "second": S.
{"hour": 10, "minute": 4}
